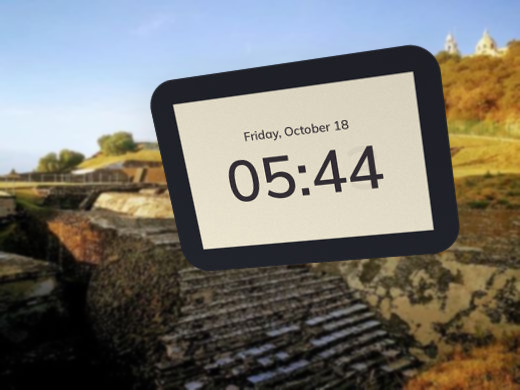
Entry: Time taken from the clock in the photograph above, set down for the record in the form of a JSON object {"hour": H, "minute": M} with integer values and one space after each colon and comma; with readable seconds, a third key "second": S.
{"hour": 5, "minute": 44}
